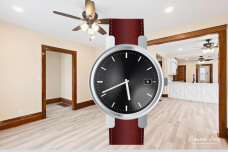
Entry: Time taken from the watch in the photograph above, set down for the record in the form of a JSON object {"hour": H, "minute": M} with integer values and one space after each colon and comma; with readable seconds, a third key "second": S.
{"hour": 5, "minute": 41}
